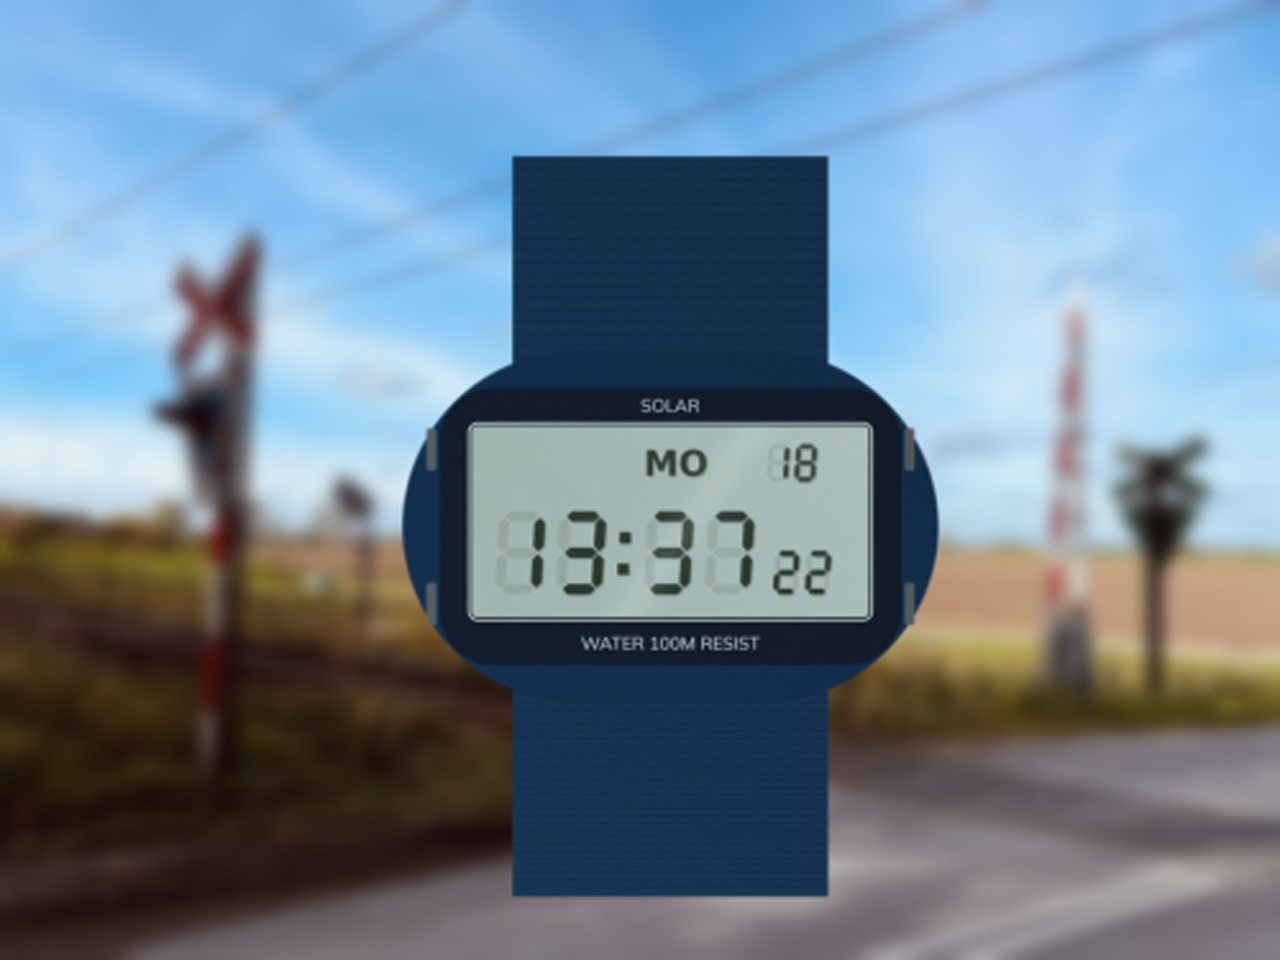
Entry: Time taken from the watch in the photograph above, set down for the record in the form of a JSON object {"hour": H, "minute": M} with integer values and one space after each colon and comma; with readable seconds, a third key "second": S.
{"hour": 13, "minute": 37, "second": 22}
